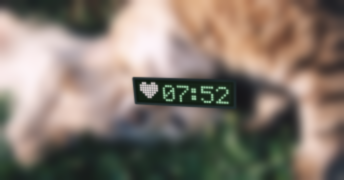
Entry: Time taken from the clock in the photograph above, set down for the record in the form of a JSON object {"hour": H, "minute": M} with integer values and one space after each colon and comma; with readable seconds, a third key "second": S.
{"hour": 7, "minute": 52}
